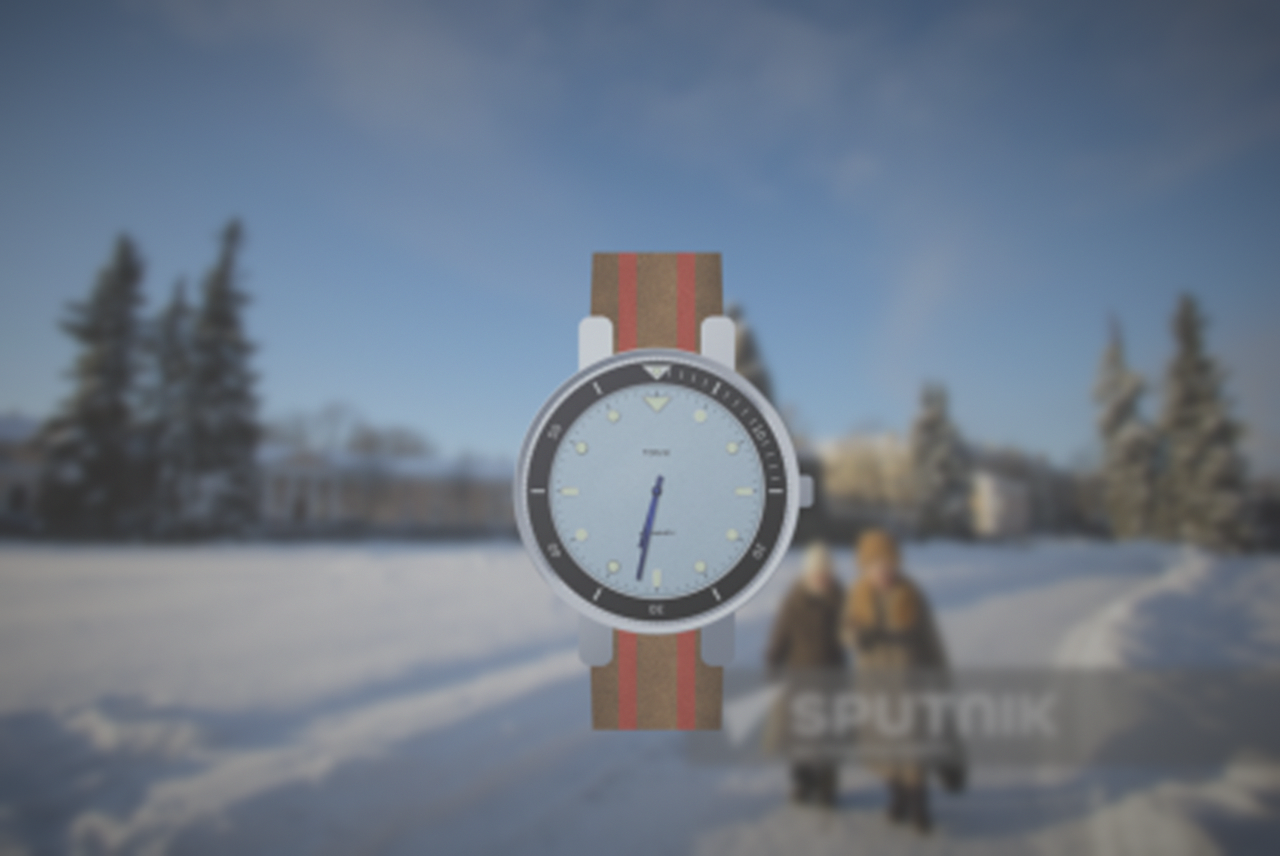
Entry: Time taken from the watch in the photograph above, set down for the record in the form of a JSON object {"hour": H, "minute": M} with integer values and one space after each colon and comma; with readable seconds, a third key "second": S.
{"hour": 6, "minute": 32}
